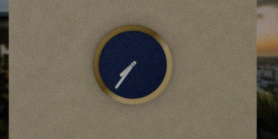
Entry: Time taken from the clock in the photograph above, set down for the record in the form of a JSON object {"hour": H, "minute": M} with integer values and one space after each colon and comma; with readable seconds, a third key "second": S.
{"hour": 7, "minute": 36}
